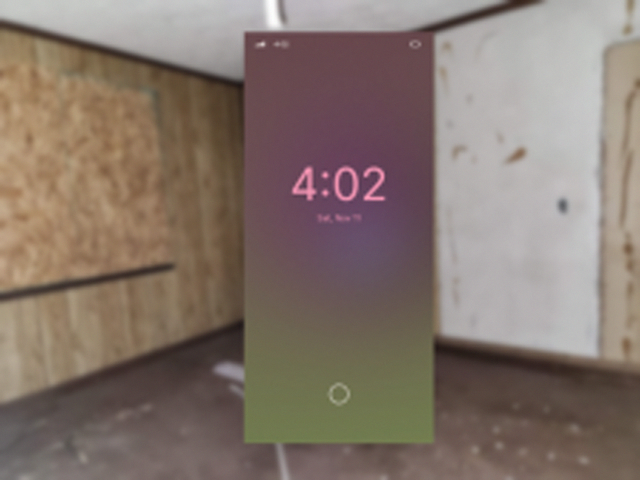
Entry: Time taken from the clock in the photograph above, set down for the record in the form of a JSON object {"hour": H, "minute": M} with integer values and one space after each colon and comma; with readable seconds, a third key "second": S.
{"hour": 4, "minute": 2}
